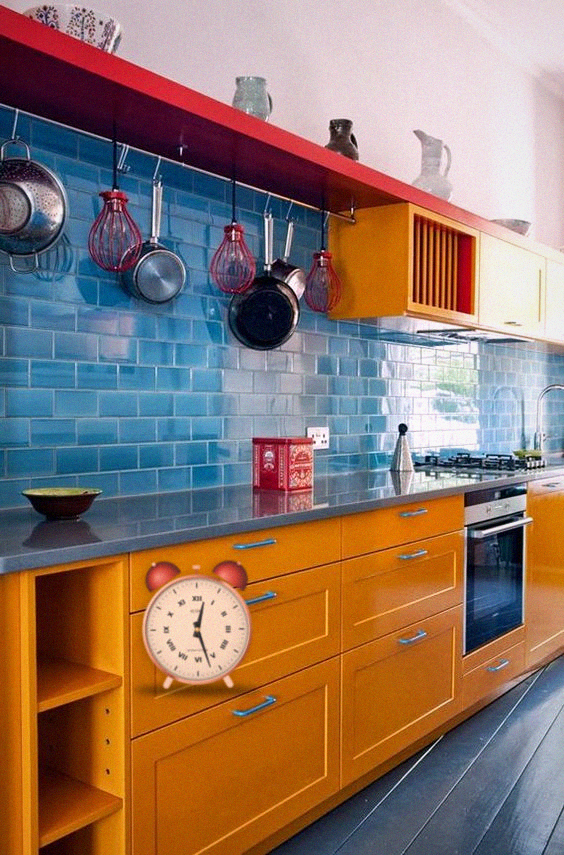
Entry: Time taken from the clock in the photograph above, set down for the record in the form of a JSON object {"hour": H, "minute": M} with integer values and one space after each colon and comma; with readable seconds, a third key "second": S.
{"hour": 12, "minute": 27}
